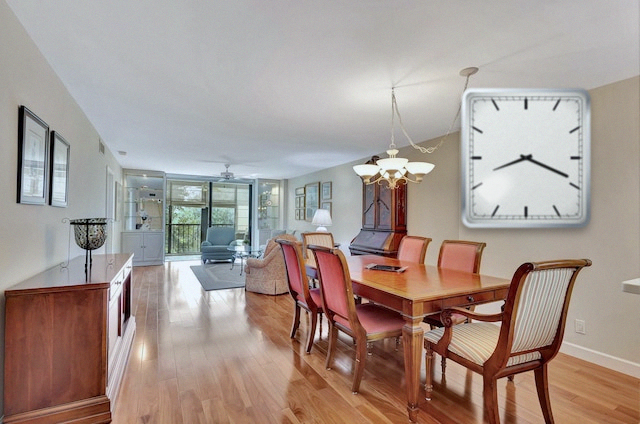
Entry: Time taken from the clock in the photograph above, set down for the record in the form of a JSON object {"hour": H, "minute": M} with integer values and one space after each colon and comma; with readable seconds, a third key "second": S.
{"hour": 8, "minute": 19}
